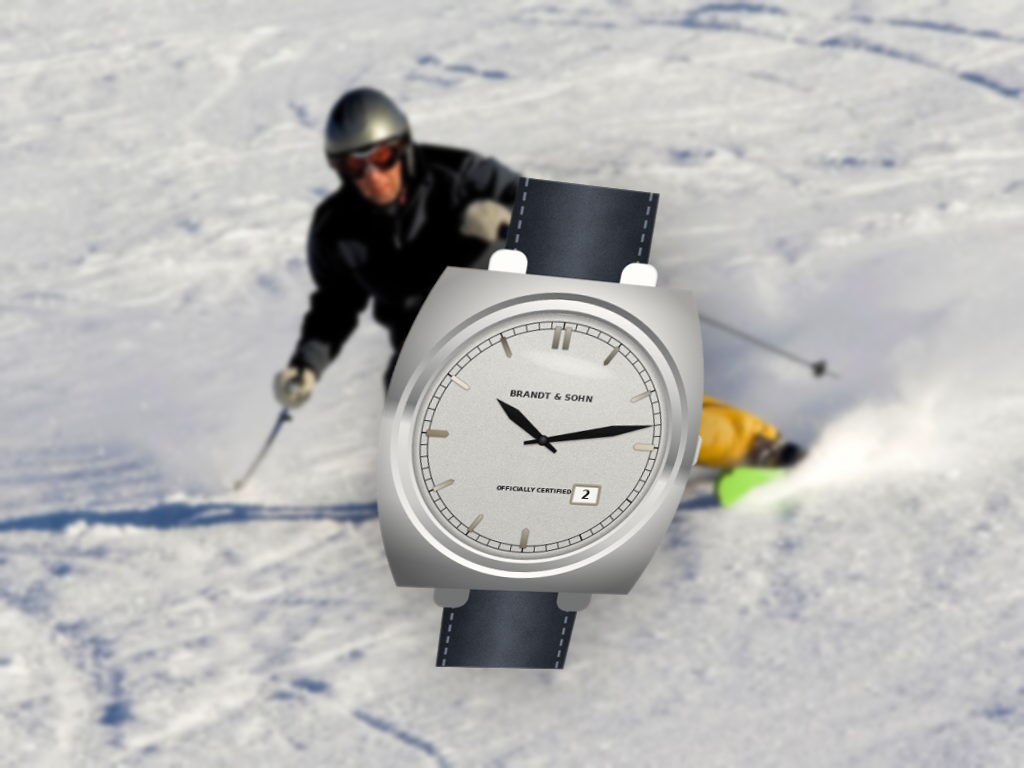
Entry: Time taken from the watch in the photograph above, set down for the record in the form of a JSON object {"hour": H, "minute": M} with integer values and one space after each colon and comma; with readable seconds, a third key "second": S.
{"hour": 10, "minute": 13}
